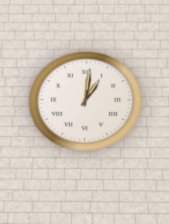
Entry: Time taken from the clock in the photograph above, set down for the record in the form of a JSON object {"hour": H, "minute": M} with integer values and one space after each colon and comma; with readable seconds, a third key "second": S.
{"hour": 1, "minute": 1}
